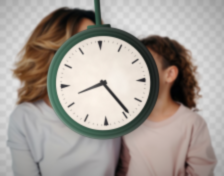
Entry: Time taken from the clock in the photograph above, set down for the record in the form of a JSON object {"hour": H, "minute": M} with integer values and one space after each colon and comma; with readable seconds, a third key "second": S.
{"hour": 8, "minute": 24}
